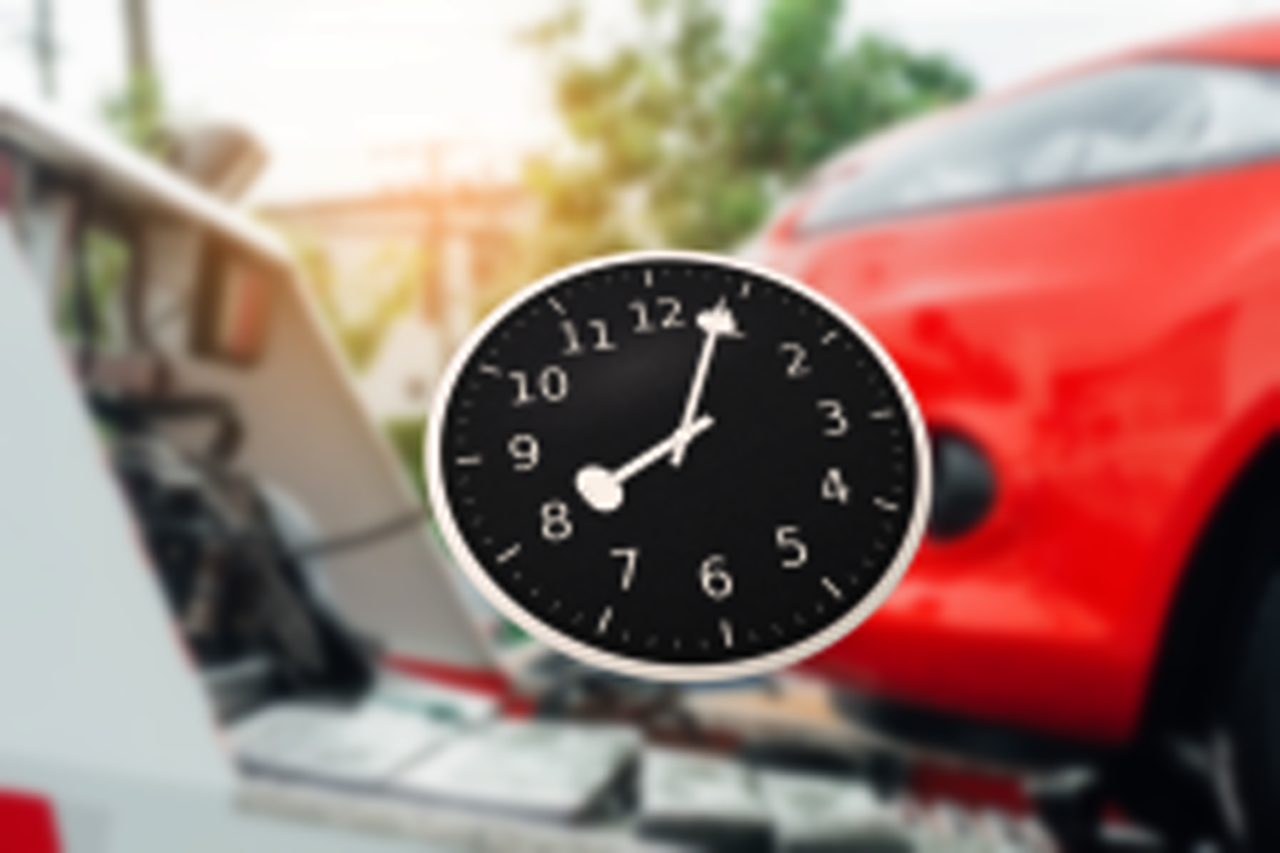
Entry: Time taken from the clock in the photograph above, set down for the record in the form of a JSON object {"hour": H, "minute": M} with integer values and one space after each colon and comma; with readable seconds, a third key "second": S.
{"hour": 8, "minute": 4}
